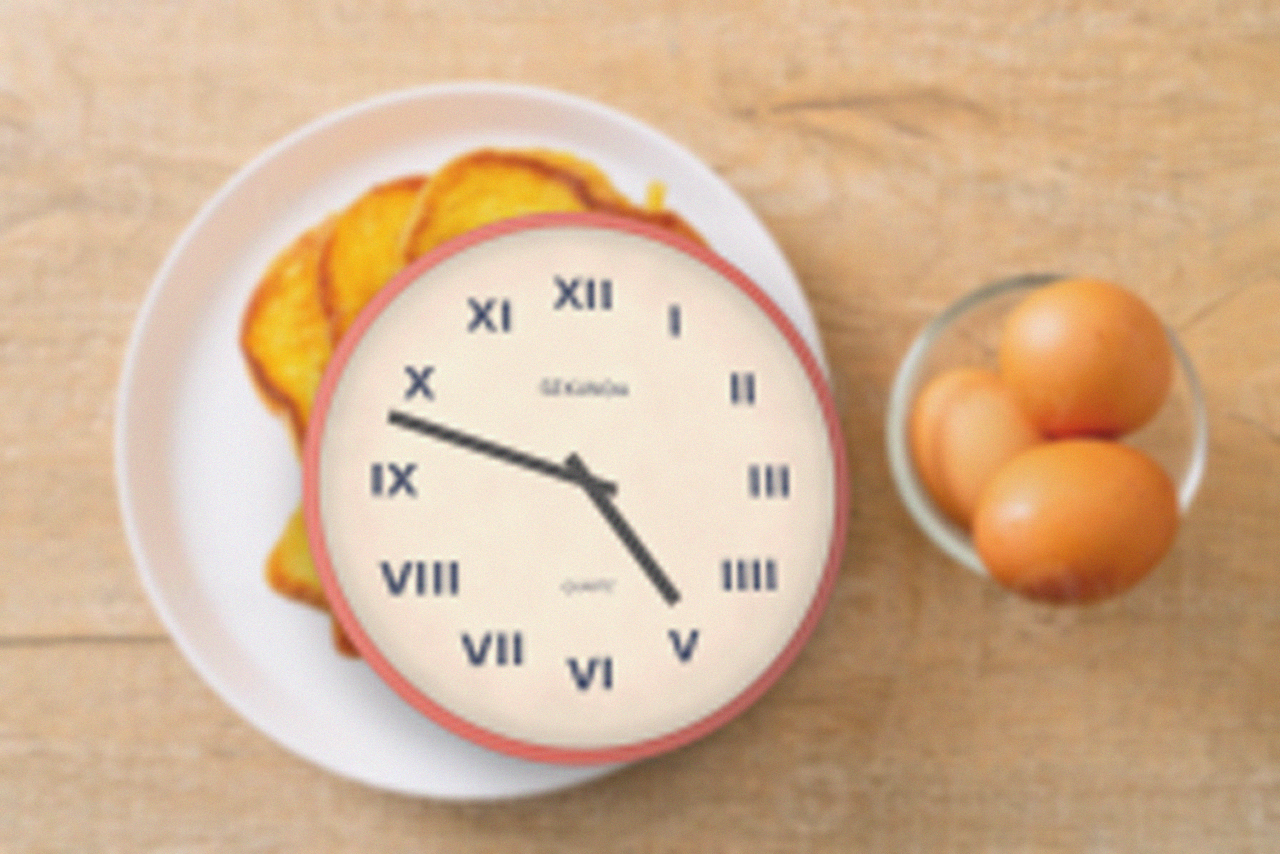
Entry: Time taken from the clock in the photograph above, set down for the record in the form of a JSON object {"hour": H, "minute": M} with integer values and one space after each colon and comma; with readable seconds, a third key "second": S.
{"hour": 4, "minute": 48}
